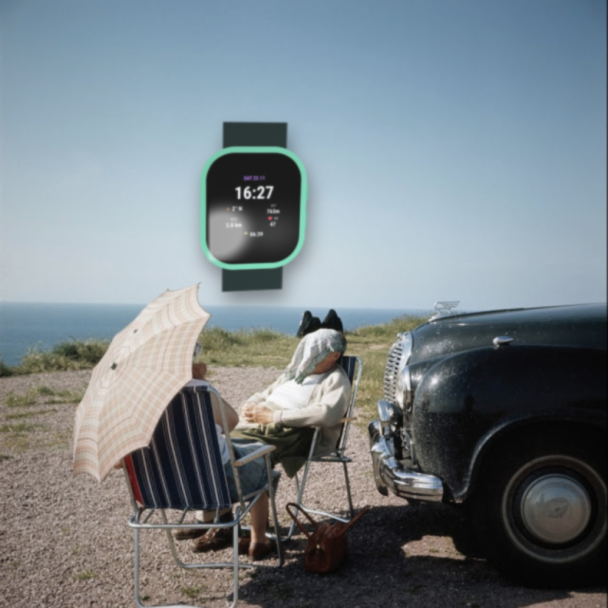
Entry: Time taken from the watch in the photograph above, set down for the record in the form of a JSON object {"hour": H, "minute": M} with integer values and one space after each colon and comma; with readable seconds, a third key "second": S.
{"hour": 16, "minute": 27}
